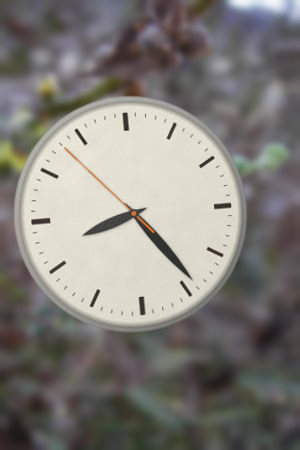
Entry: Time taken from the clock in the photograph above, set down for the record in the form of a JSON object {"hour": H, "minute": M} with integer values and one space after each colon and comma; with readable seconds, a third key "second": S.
{"hour": 8, "minute": 23, "second": 53}
